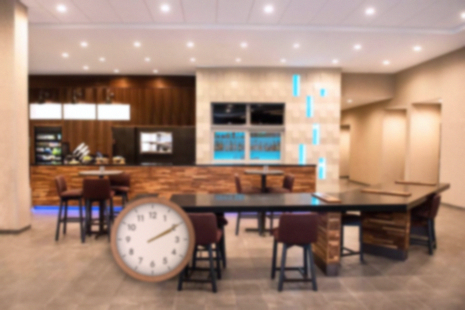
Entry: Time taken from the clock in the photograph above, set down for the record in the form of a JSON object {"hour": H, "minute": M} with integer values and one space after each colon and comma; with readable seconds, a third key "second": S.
{"hour": 2, "minute": 10}
